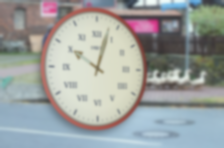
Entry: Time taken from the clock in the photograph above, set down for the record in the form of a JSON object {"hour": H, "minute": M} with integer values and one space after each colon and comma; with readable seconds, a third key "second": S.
{"hour": 10, "minute": 3}
